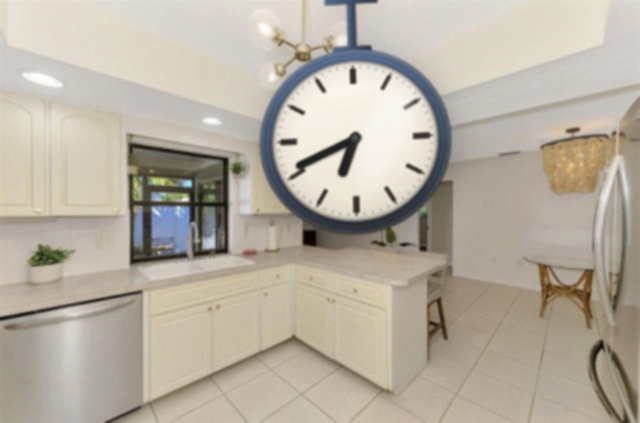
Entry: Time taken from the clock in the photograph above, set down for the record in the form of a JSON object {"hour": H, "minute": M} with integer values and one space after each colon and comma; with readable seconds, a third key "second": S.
{"hour": 6, "minute": 41}
